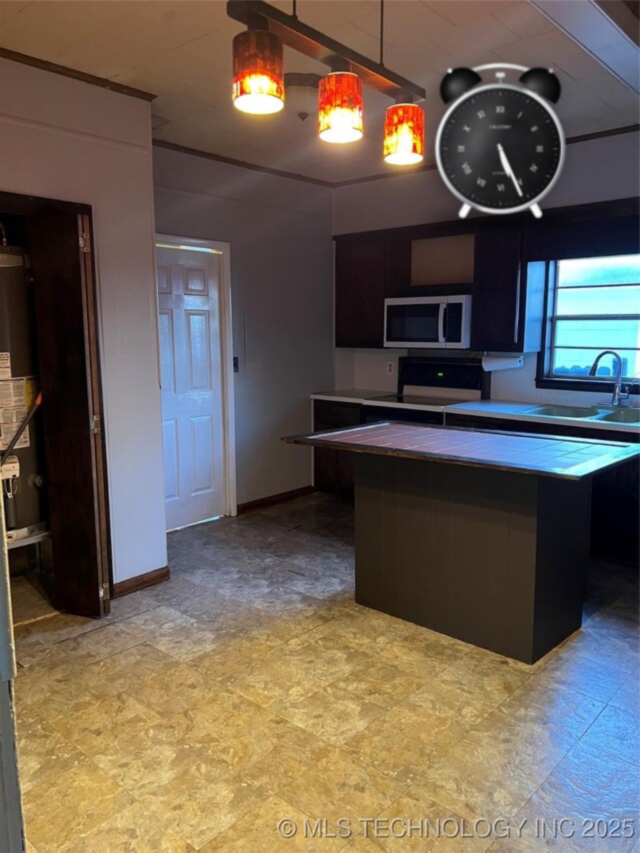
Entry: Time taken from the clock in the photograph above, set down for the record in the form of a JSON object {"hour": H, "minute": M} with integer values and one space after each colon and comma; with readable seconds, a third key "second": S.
{"hour": 5, "minute": 26}
